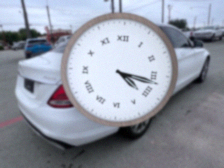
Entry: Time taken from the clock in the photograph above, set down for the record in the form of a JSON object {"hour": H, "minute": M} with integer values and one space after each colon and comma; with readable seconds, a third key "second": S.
{"hour": 4, "minute": 17}
